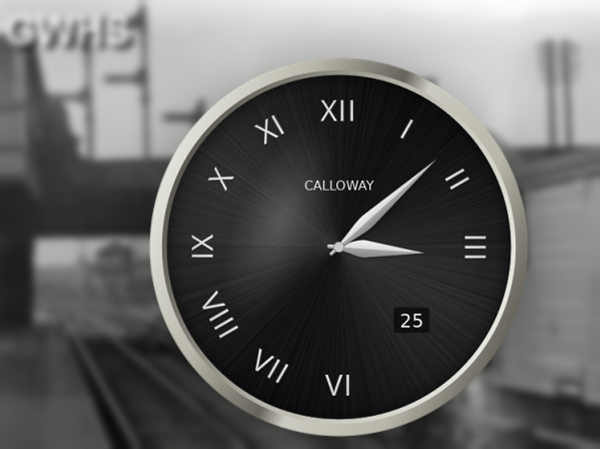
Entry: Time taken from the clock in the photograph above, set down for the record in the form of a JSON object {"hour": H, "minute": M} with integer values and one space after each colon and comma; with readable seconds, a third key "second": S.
{"hour": 3, "minute": 8}
